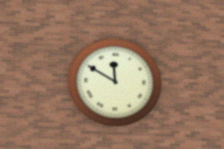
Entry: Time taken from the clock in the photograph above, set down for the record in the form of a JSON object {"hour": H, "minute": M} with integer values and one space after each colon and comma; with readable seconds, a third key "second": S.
{"hour": 11, "minute": 50}
